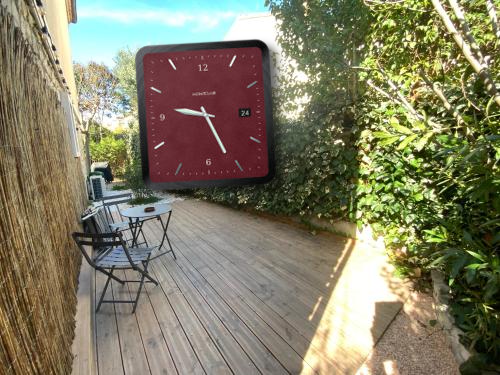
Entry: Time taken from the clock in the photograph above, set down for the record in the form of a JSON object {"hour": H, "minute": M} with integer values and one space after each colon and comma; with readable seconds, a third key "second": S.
{"hour": 9, "minute": 26}
